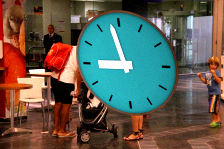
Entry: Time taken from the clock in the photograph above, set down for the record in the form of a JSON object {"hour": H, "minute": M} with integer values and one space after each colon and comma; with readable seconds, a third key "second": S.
{"hour": 8, "minute": 58}
